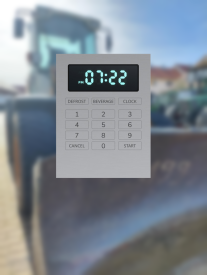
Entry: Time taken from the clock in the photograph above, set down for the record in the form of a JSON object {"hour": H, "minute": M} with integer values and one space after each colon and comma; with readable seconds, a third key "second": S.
{"hour": 7, "minute": 22}
